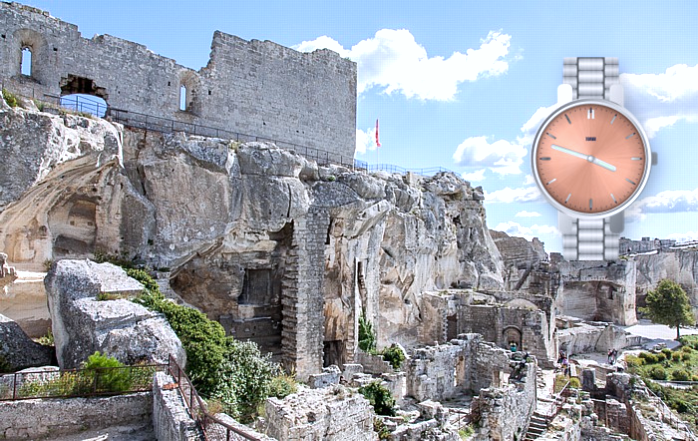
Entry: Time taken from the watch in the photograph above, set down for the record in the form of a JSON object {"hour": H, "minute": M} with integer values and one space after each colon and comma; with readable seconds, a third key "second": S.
{"hour": 3, "minute": 48}
